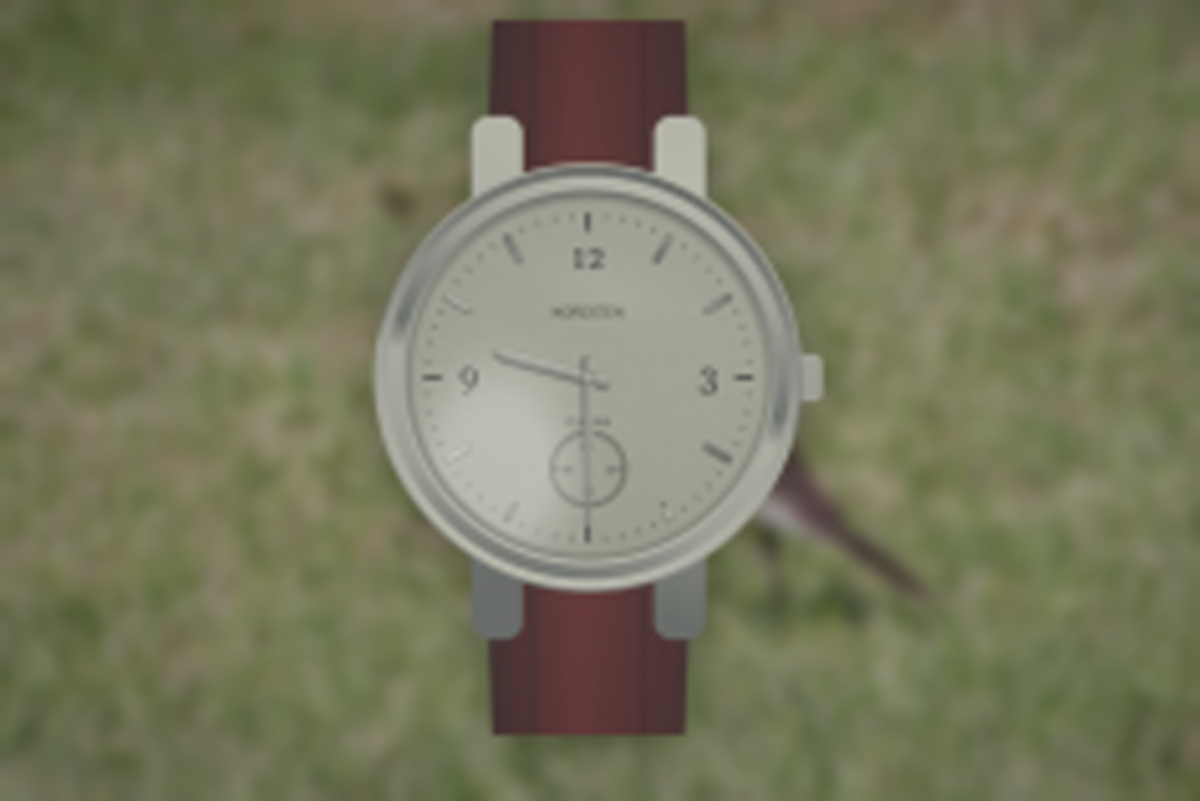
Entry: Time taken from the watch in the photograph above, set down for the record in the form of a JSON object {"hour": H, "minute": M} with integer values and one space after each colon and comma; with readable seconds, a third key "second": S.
{"hour": 9, "minute": 30}
